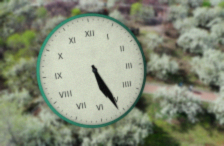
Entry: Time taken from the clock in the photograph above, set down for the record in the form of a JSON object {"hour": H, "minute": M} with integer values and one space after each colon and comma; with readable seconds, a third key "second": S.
{"hour": 5, "minute": 26}
